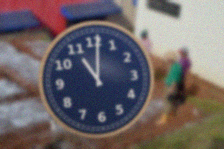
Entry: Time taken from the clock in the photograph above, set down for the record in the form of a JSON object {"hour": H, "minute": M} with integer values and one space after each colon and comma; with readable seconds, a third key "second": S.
{"hour": 11, "minute": 1}
